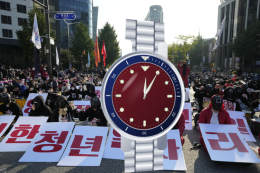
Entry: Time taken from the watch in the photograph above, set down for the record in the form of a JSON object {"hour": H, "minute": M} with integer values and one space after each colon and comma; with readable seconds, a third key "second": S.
{"hour": 12, "minute": 5}
